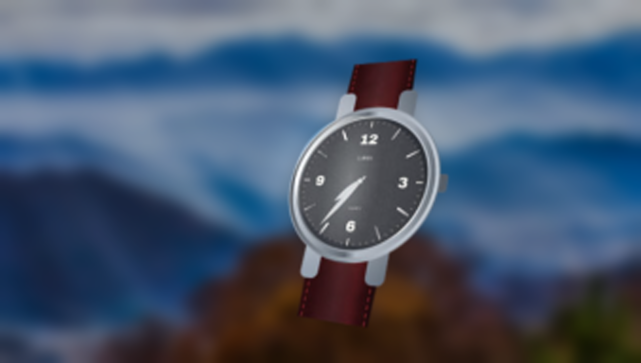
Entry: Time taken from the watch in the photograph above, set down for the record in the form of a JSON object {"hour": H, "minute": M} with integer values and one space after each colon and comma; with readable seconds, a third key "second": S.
{"hour": 7, "minute": 36}
